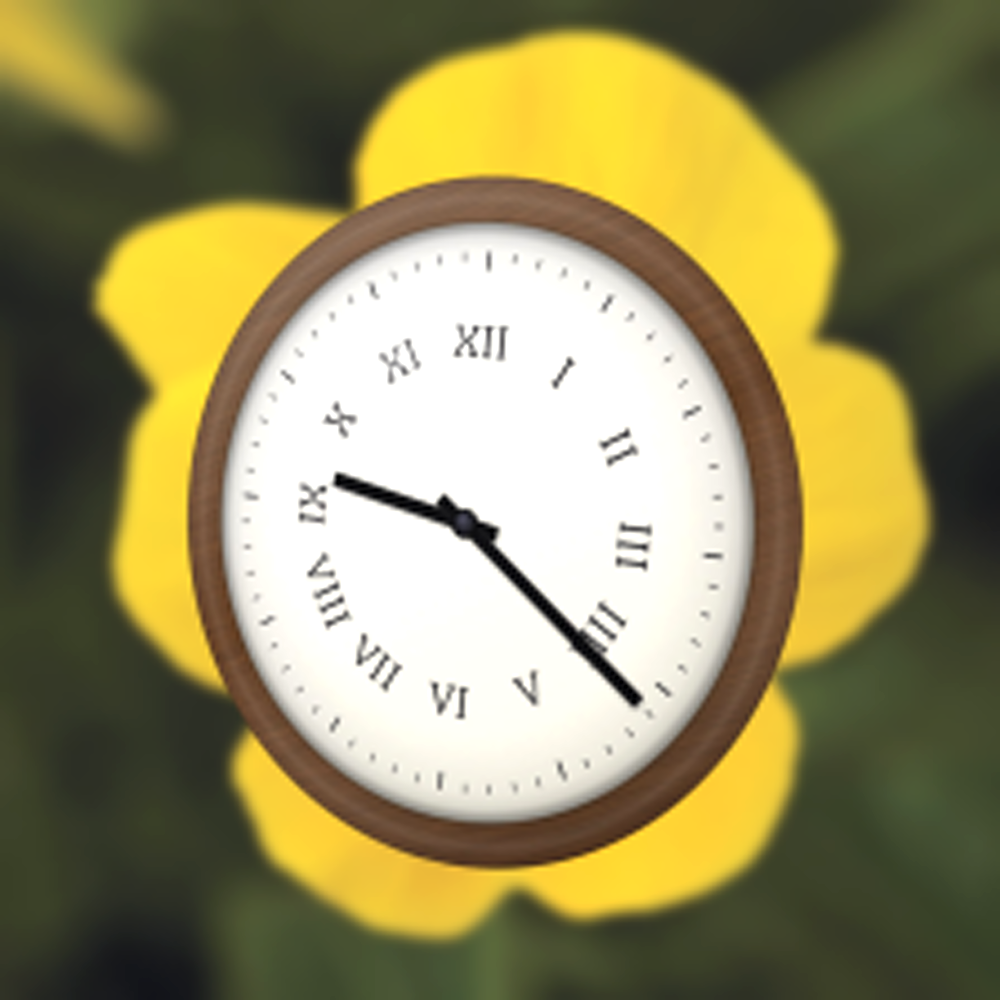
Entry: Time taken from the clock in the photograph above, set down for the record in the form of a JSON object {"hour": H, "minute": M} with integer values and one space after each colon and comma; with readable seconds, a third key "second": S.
{"hour": 9, "minute": 21}
